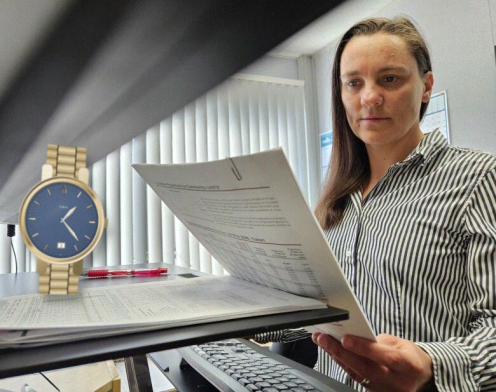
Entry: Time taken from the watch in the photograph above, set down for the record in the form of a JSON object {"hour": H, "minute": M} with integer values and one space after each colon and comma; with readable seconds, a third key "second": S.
{"hour": 1, "minute": 23}
